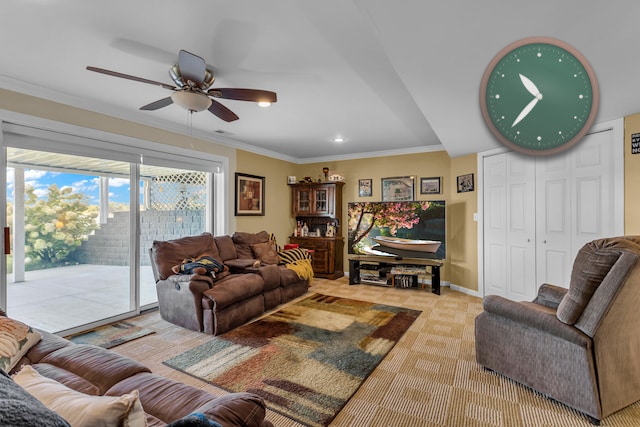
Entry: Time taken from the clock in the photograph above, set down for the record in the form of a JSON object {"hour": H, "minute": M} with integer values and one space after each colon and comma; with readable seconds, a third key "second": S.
{"hour": 10, "minute": 37}
